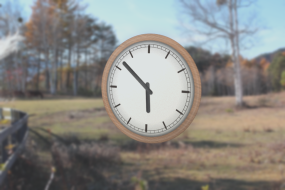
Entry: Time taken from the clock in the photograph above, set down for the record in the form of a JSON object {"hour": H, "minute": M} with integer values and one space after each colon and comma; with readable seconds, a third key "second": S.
{"hour": 5, "minute": 52}
